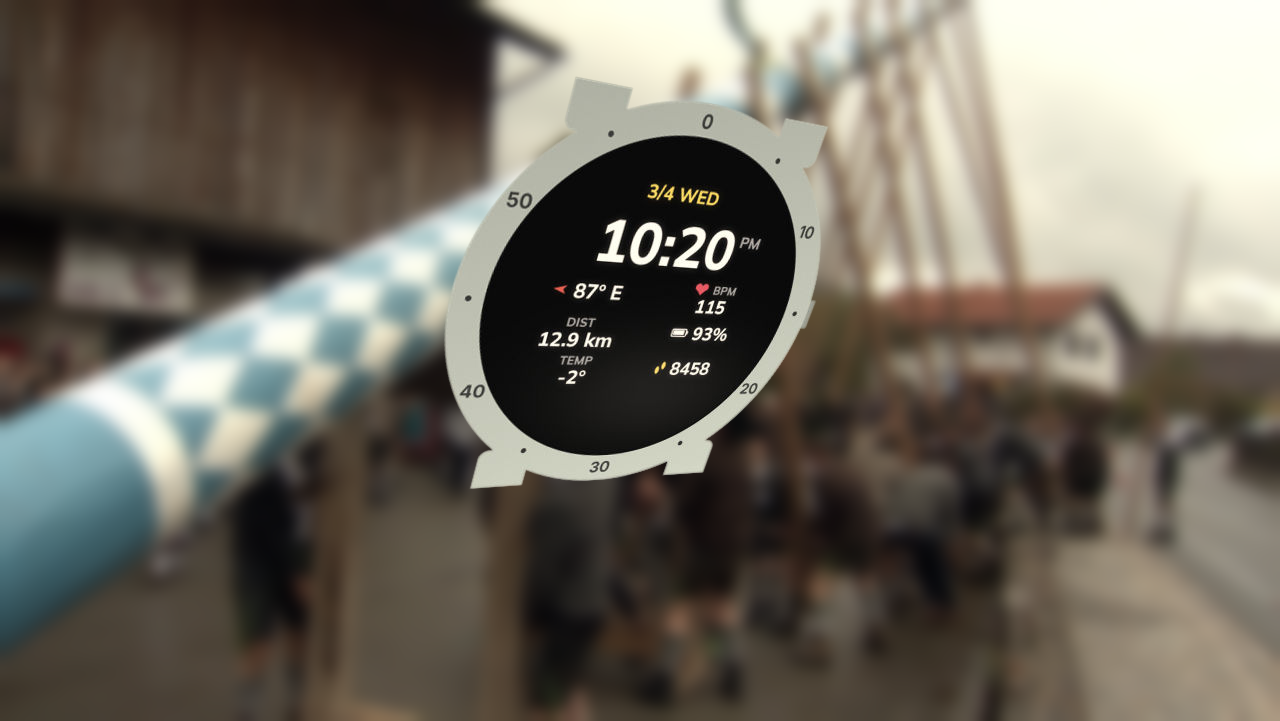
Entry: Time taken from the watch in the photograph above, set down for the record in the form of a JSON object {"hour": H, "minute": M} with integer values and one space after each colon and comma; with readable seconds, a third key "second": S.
{"hour": 10, "minute": 20}
